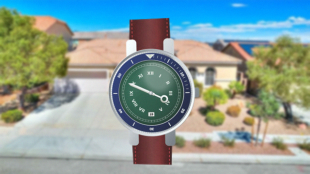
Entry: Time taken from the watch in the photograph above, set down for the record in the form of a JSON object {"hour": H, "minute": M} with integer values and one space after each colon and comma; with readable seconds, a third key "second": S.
{"hour": 3, "minute": 49}
